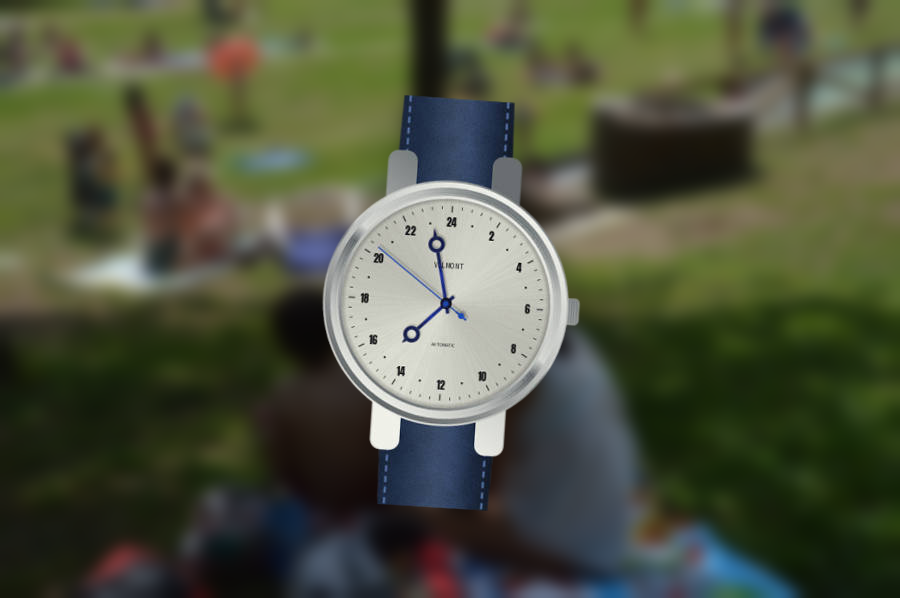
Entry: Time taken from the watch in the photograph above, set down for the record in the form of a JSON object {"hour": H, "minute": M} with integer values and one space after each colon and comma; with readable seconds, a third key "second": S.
{"hour": 14, "minute": 57, "second": 51}
